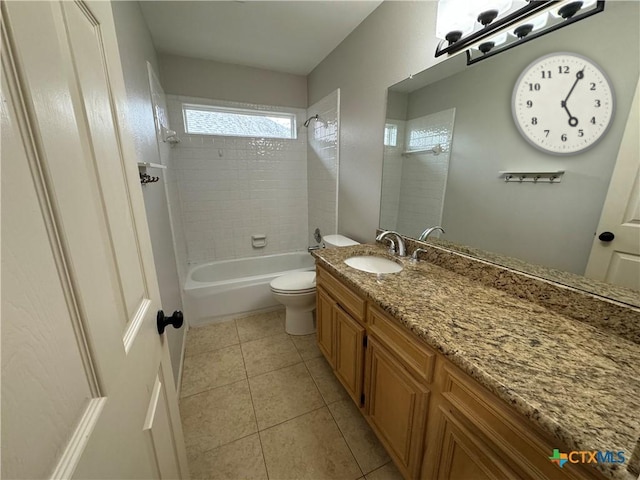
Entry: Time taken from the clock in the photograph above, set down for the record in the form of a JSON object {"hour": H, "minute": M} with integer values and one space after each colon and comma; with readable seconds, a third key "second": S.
{"hour": 5, "minute": 5}
